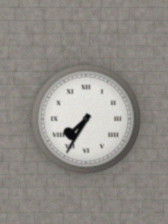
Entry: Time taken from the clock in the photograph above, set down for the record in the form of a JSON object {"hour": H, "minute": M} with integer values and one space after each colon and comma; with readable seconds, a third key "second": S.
{"hour": 7, "minute": 35}
